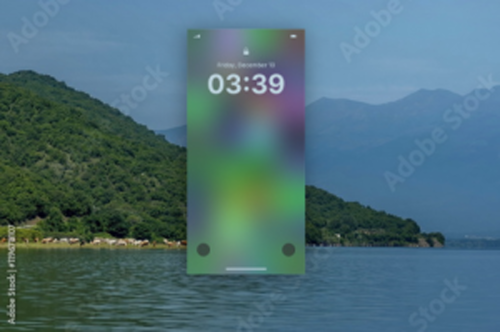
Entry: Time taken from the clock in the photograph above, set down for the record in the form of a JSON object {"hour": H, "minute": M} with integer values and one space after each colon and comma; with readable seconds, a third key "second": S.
{"hour": 3, "minute": 39}
